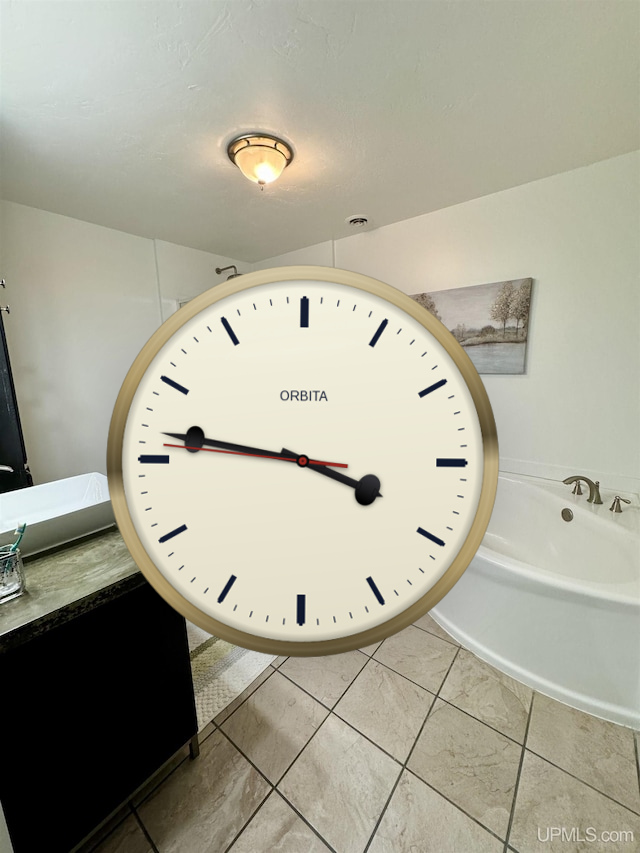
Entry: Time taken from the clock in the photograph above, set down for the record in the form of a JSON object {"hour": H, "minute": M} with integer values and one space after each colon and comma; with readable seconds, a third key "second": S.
{"hour": 3, "minute": 46, "second": 46}
